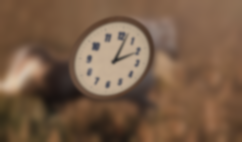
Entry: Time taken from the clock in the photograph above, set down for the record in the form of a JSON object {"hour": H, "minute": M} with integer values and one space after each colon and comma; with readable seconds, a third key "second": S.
{"hour": 2, "minute": 2}
